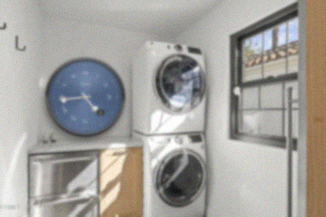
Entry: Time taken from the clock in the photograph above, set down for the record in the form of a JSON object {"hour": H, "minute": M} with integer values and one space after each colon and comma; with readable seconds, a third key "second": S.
{"hour": 4, "minute": 44}
